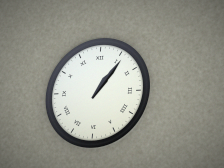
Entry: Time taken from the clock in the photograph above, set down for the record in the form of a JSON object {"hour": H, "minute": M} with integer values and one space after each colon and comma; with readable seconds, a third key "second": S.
{"hour": 1, "minute": 6}
